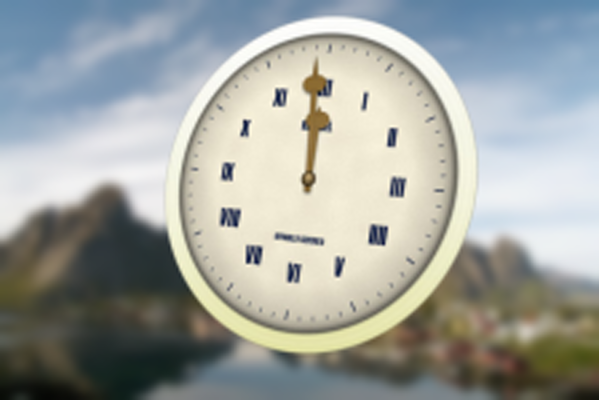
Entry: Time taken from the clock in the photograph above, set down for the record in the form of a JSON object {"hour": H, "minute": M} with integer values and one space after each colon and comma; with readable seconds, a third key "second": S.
{"hour": 11, "minute": 59}
